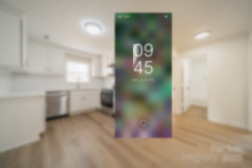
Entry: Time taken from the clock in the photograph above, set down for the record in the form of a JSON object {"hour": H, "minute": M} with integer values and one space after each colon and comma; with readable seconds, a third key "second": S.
{"hour": 9, "minute": 45}
